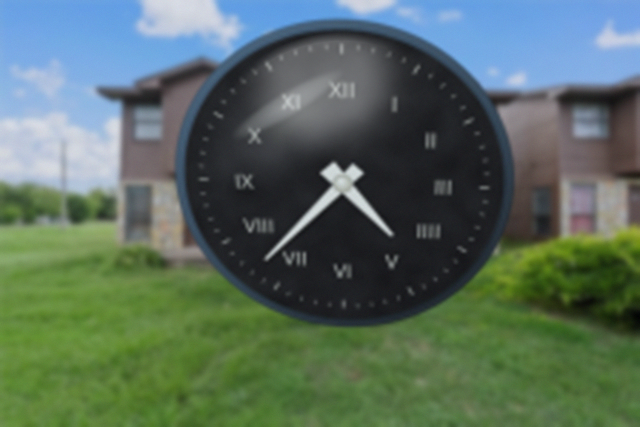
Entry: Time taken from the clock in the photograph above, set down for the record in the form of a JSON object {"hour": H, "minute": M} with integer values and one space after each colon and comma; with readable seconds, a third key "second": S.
{"hour": 4, "minute": 37}
